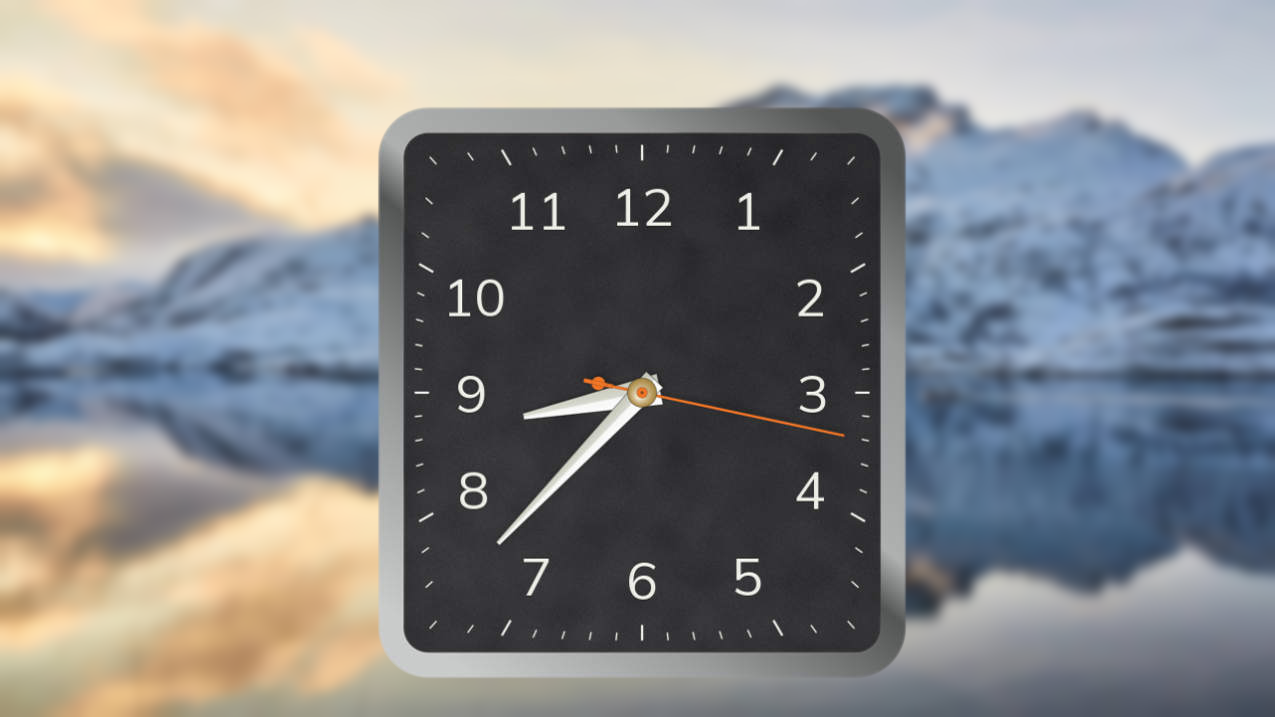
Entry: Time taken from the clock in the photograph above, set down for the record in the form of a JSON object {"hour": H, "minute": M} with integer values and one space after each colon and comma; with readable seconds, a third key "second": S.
{"hour": 8, "minute": 37, "second": 17}
